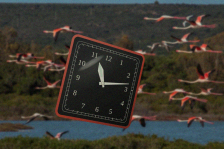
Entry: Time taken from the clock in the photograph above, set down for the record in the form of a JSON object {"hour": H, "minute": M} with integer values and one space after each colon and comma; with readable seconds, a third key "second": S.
{"hour": 11, "minute": 13}
